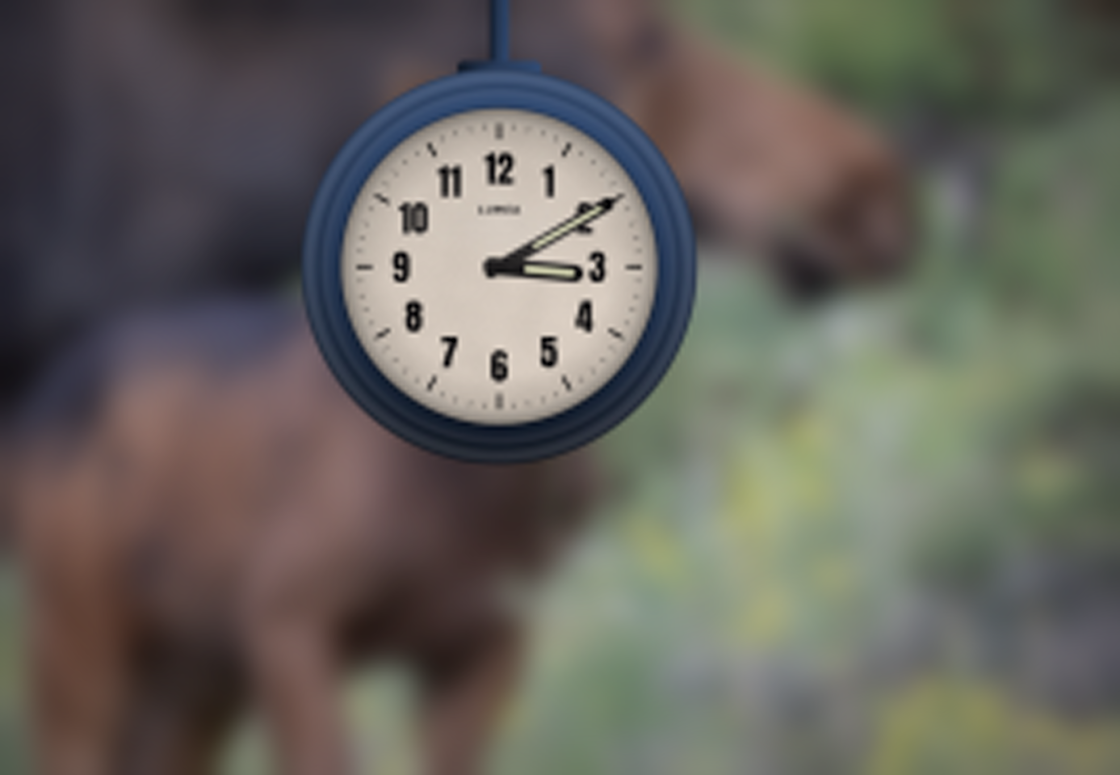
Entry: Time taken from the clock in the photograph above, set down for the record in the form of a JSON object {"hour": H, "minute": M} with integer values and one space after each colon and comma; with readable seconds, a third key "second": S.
{"hour": 3, "minute": 10}
